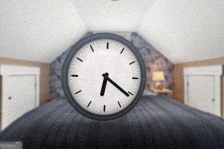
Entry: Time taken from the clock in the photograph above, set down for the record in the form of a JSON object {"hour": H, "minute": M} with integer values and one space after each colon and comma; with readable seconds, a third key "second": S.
{"hour": 6, "minute": 21}
